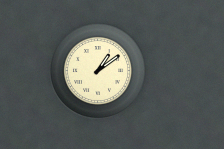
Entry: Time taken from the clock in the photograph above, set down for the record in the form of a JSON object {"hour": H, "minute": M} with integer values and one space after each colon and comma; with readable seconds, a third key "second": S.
{"hour": 1, "minute": 9}
